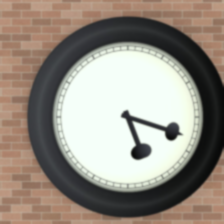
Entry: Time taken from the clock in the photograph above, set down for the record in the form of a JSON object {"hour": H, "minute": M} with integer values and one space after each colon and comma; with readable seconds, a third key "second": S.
{"hour": 5, "minute": 18}
